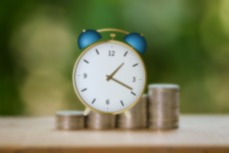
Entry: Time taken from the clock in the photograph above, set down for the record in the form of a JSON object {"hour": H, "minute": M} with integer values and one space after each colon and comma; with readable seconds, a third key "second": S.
{"hour": 1, "minute": 19}
